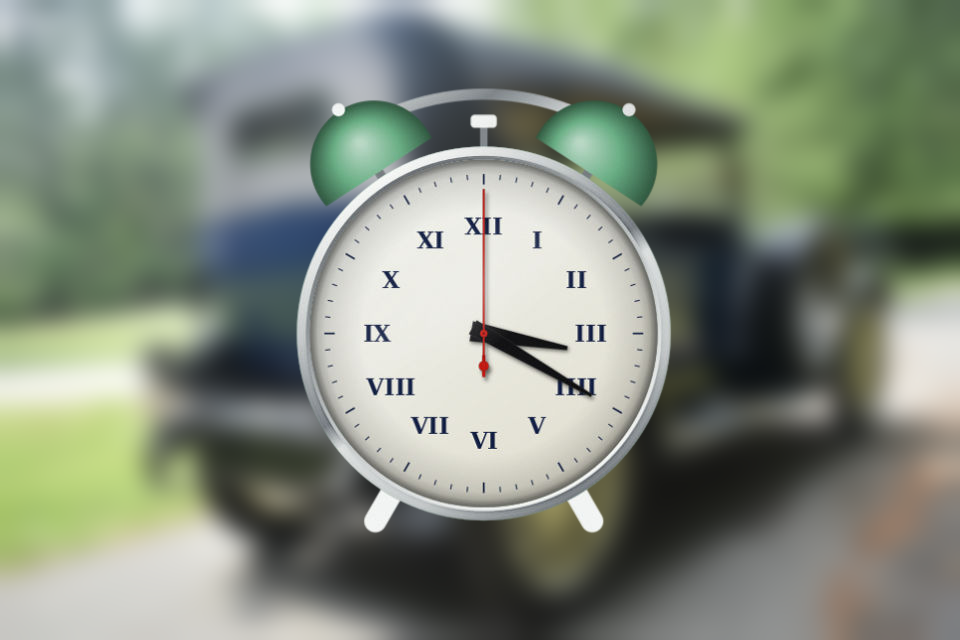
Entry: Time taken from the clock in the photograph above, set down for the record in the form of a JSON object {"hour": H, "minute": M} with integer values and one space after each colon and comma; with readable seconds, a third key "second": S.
{"hour": 3, "minute": 20, "second": 0}
